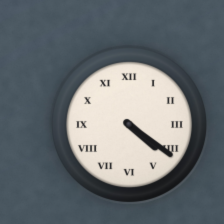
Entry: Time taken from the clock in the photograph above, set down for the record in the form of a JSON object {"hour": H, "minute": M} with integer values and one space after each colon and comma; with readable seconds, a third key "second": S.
{"hour": 4, "minute": 21}
